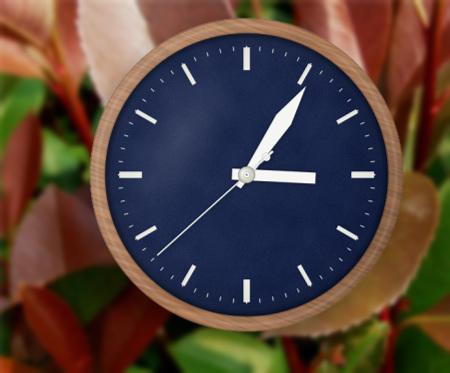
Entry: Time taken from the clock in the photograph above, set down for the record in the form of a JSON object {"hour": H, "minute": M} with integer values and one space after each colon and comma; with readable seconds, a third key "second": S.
{"hour": 3, "minute": 5, "second": 38}
